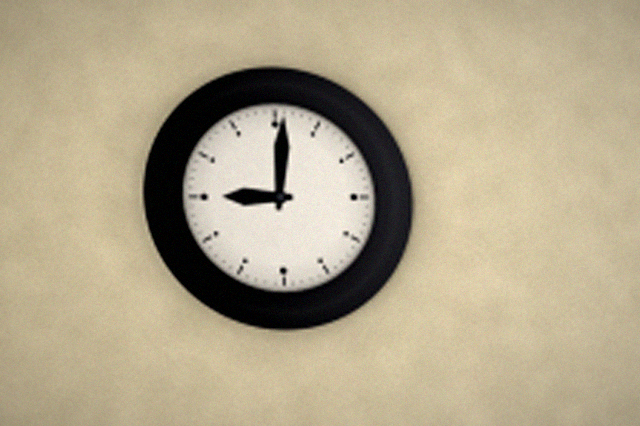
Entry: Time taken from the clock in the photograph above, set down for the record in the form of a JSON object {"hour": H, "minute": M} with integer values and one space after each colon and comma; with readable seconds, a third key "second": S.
{"hour": 9, "minute": 1}
